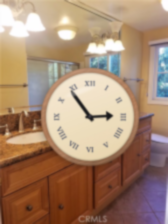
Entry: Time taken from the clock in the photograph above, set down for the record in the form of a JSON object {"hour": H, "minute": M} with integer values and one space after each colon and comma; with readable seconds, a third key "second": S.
{"hour": 2, "minute": 54}
